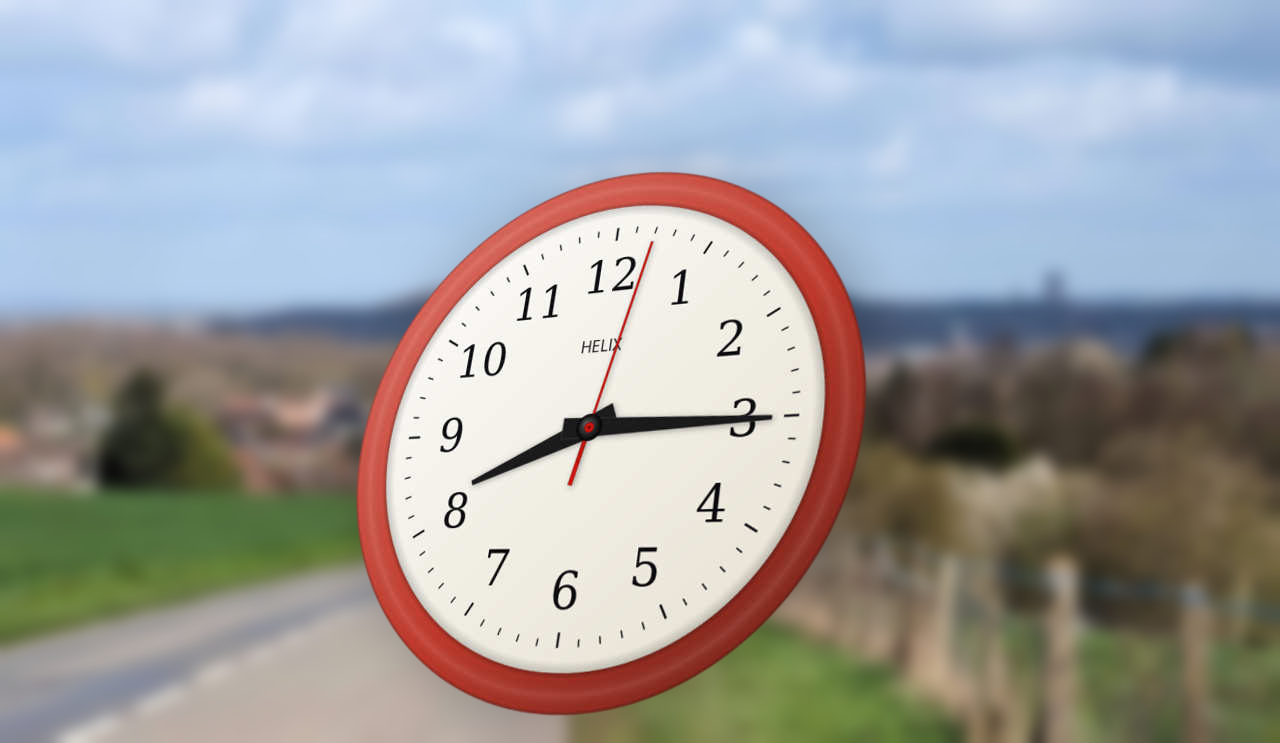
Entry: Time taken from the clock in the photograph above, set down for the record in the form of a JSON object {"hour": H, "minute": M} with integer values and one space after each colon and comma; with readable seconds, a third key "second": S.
{"hour": 8, "minute": 15, "second": 2}
